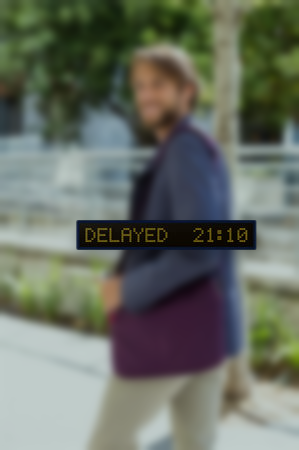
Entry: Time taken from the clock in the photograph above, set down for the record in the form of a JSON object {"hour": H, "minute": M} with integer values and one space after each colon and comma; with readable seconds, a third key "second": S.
{"hour": 21, "minute": 10}
